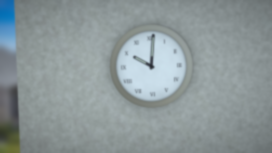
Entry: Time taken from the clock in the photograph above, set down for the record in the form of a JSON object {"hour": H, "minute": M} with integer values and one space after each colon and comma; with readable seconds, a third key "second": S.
{"hour": 10, "minute": 1}
